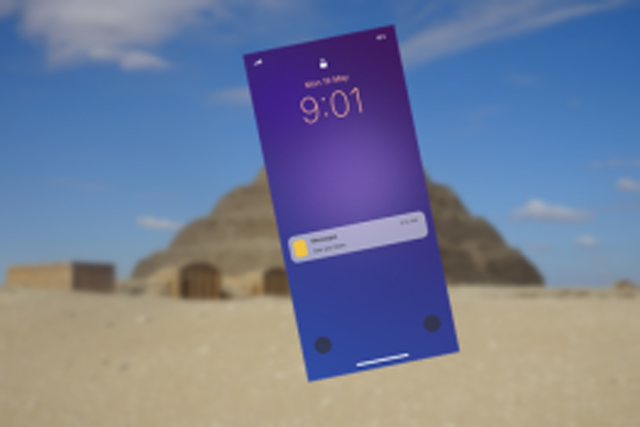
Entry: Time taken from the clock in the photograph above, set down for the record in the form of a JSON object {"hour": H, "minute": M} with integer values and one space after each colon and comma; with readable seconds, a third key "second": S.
{"hour": 9, "minute": 1}
